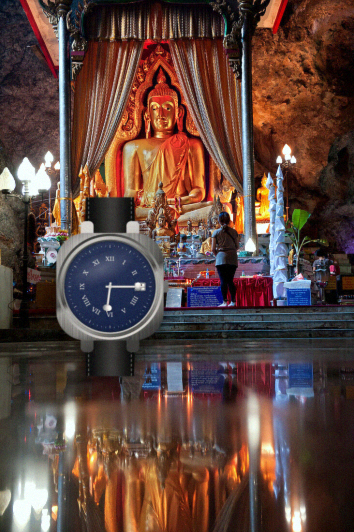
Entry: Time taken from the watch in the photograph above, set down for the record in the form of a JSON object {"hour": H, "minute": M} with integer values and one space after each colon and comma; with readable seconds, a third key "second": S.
{"hour": 6, "minute": 15}
